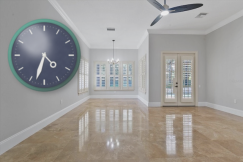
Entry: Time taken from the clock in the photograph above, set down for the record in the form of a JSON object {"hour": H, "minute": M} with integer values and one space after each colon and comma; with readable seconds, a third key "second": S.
{"hour": 4, "minute": 33}
